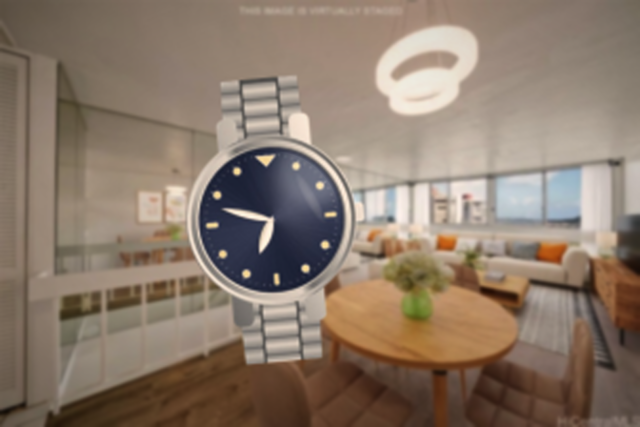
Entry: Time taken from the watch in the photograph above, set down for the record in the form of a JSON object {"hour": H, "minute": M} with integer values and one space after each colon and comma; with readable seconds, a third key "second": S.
{"hour": 6, "minute": 48}
